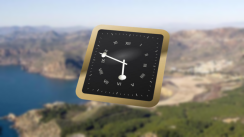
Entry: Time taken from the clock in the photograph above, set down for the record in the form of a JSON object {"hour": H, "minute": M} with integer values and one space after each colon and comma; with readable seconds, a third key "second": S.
{"hour": 5, "minute": 48}
